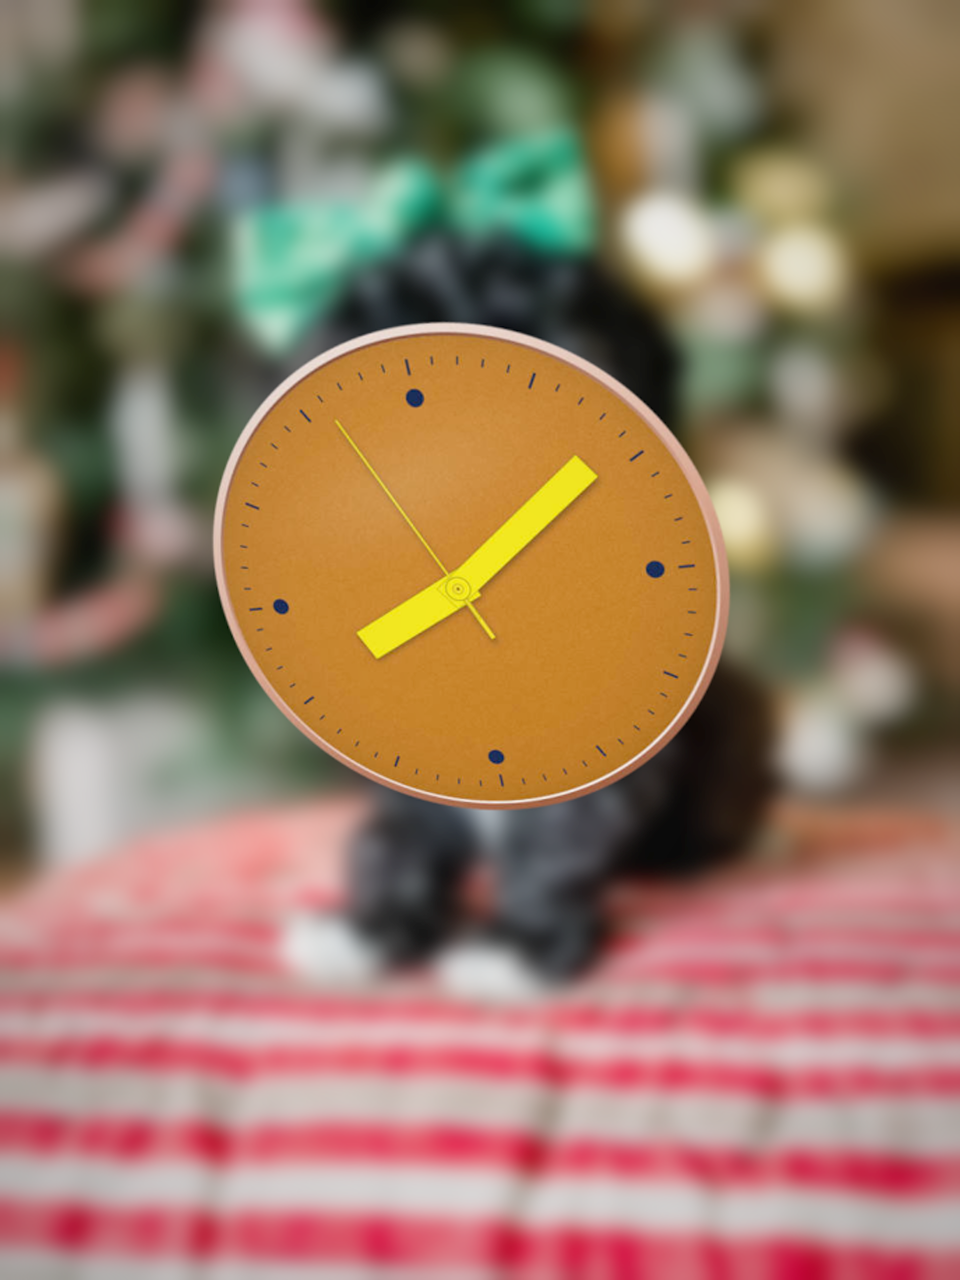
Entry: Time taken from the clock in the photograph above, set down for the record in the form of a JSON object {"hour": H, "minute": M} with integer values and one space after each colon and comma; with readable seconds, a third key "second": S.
{"hour": 8, "minute": 8, "second": 56}
